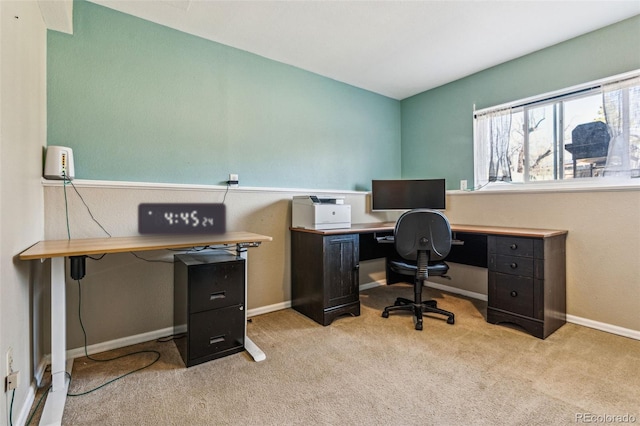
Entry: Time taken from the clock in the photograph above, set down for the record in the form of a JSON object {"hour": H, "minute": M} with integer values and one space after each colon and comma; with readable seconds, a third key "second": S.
{"hour": 4, "minute": 45}
